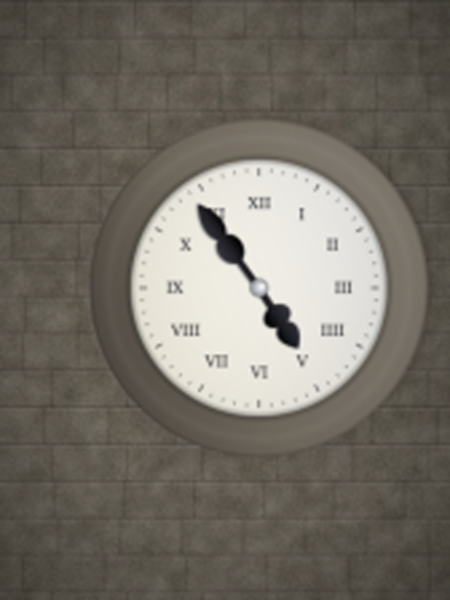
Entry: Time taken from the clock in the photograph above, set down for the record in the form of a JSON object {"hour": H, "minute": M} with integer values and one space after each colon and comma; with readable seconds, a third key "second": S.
{"hour": 4, "minute": 54}
